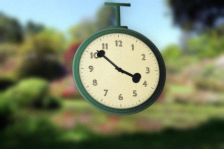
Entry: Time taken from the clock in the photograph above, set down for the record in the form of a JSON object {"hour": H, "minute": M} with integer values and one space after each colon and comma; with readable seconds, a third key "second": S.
{"hour": 3, "minute": 52}
